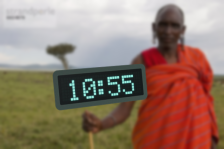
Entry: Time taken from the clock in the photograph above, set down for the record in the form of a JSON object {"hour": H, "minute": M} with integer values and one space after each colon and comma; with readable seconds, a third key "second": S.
{"hour": 10, "minute": 55}
